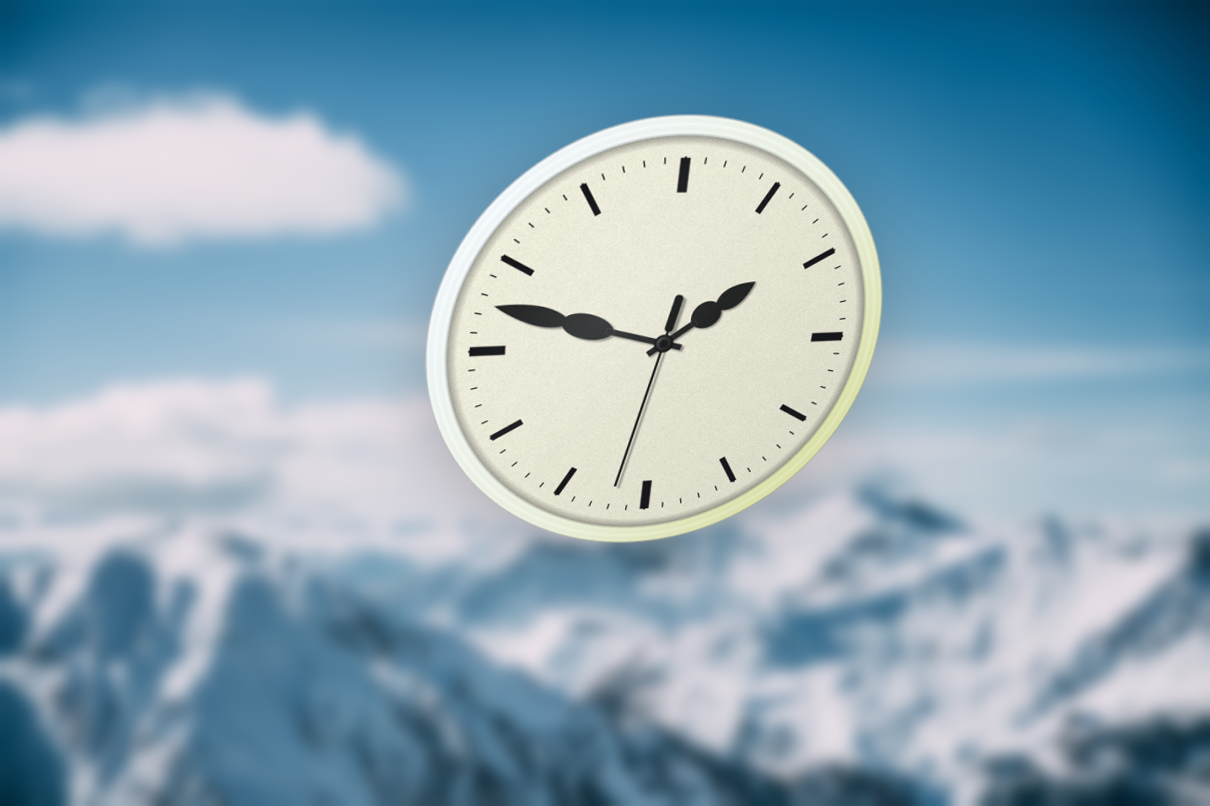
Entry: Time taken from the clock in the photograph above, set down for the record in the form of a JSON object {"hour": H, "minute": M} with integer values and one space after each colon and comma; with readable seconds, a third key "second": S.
{"hour": 1, "minute": 47, "second": 32}
